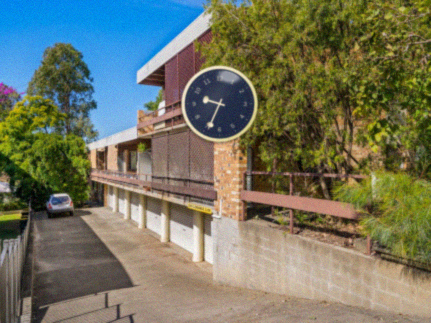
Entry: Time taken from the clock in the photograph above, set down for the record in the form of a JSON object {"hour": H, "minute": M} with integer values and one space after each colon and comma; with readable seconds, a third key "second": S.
{"hour": 9, "minute": 34}
